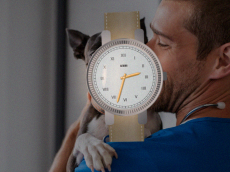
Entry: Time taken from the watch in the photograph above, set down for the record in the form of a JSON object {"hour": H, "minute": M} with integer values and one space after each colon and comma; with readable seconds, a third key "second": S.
{"hour": 2, "minute": 33}
